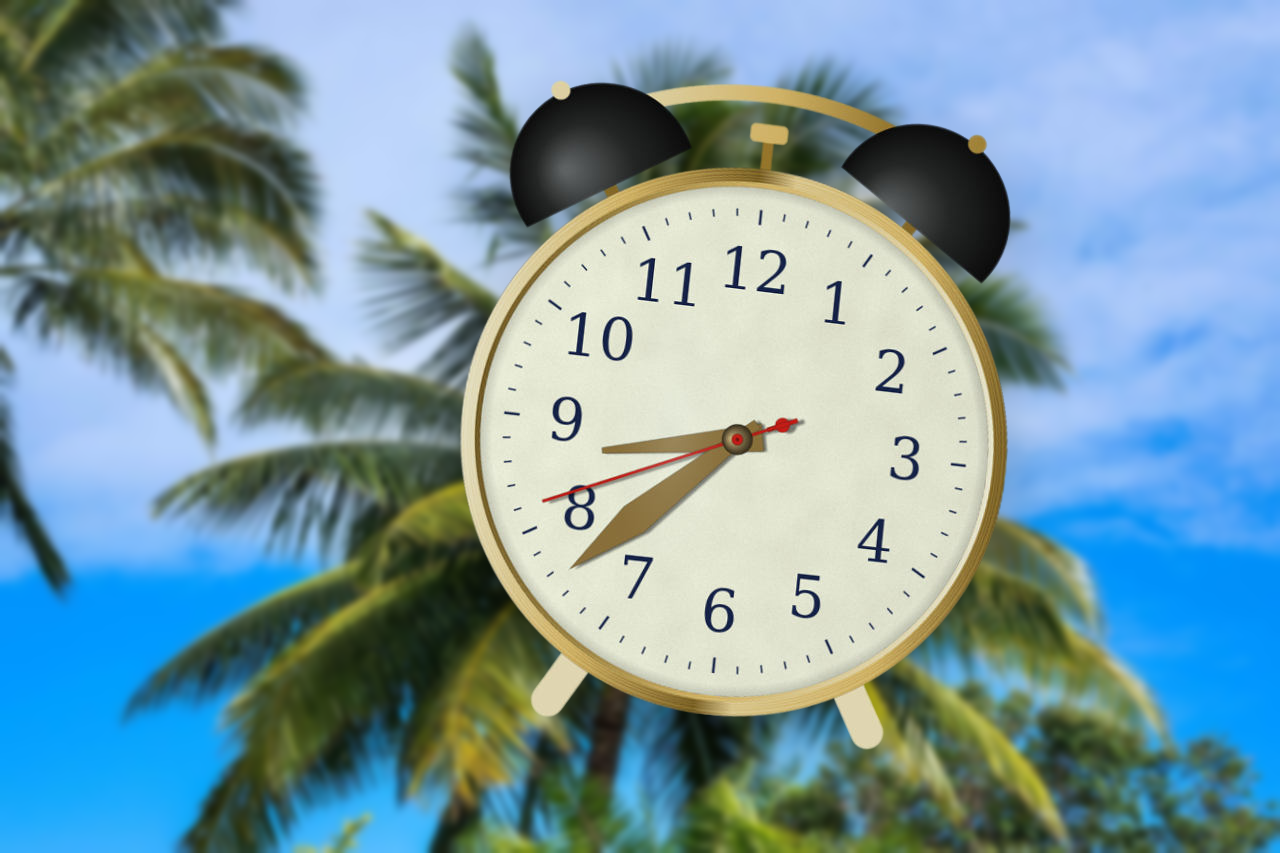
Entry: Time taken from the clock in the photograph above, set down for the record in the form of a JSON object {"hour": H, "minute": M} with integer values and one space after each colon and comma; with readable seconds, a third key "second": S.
{"hour": 8, "minute": 37, "second": 41}
